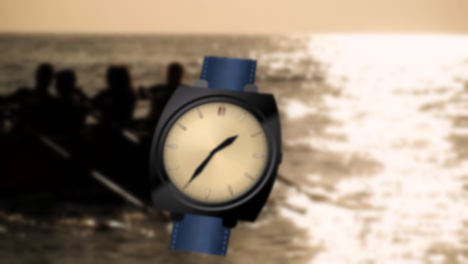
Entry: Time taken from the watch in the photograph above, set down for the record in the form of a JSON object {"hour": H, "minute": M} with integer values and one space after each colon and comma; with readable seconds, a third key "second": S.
{"hour": 1, "minute": 35}
